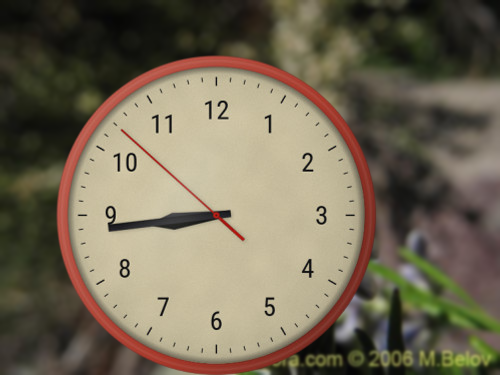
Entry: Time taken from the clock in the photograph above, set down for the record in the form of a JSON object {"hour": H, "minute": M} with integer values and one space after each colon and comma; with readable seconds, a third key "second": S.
{"hour": 8, "minute": 43, "second": 52}
